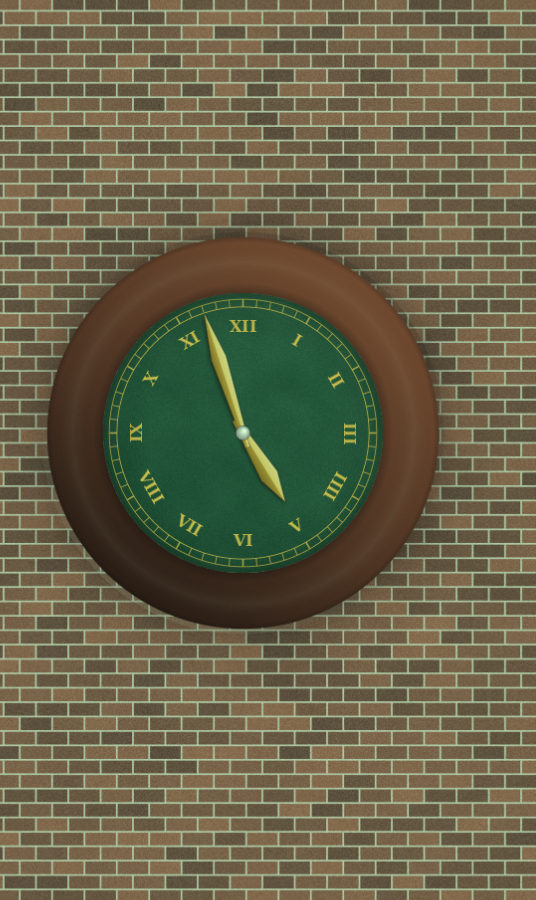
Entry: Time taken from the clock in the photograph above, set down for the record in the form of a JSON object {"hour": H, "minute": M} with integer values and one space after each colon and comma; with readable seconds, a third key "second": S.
{"hour": 4, "minute": 57}
